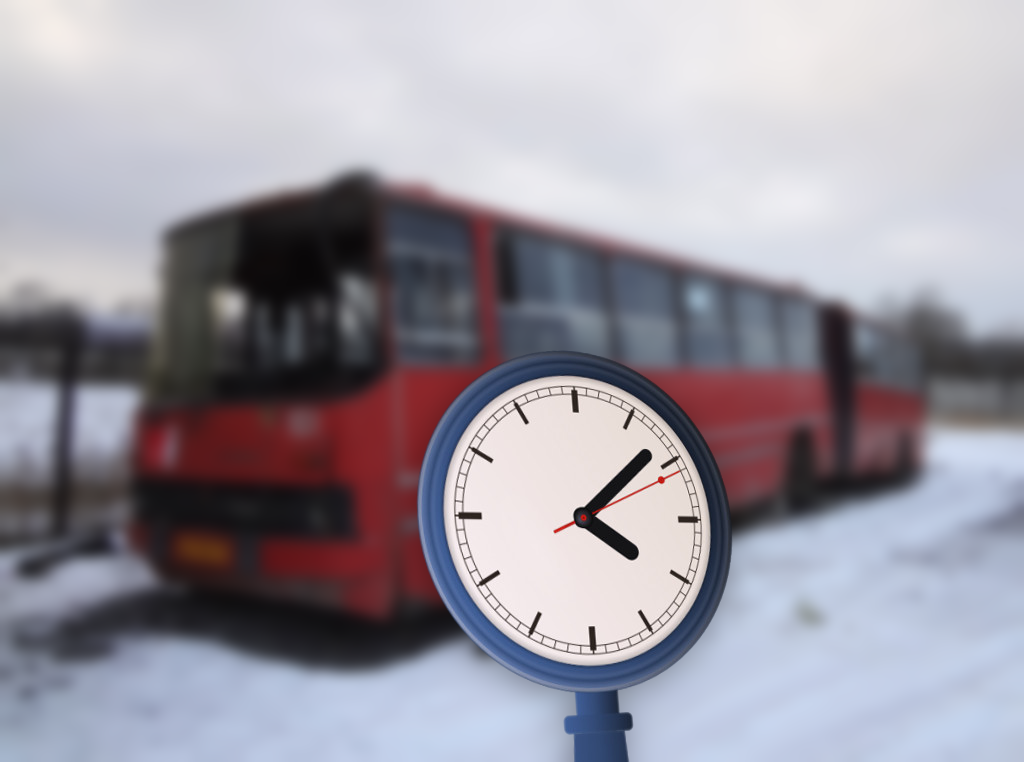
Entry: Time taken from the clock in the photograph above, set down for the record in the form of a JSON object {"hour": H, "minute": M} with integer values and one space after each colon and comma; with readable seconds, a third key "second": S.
{"hour": 4, "minute": 8, "second": 11}
